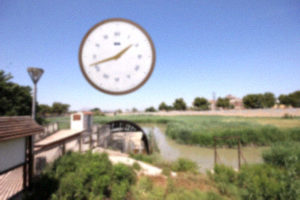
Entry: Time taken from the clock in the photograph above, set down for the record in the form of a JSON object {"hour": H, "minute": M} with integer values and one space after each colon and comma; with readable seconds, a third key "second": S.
{"hour": 1, "minute": 42}
